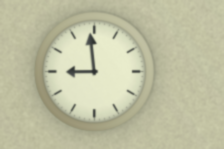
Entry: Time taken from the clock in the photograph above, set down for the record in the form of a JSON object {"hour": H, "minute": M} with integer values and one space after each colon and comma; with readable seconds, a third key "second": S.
{"hour": 8, "minute": 59}
